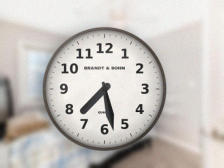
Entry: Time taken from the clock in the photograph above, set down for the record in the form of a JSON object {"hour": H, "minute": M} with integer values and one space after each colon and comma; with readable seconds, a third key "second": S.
{"hour": 7, "minute": 28}
